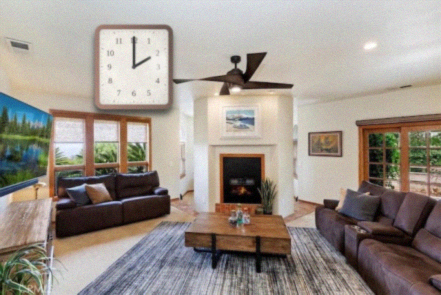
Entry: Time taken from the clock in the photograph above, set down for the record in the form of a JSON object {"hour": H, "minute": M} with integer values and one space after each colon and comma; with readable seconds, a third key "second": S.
{"hour": 2, "minute": 0}
